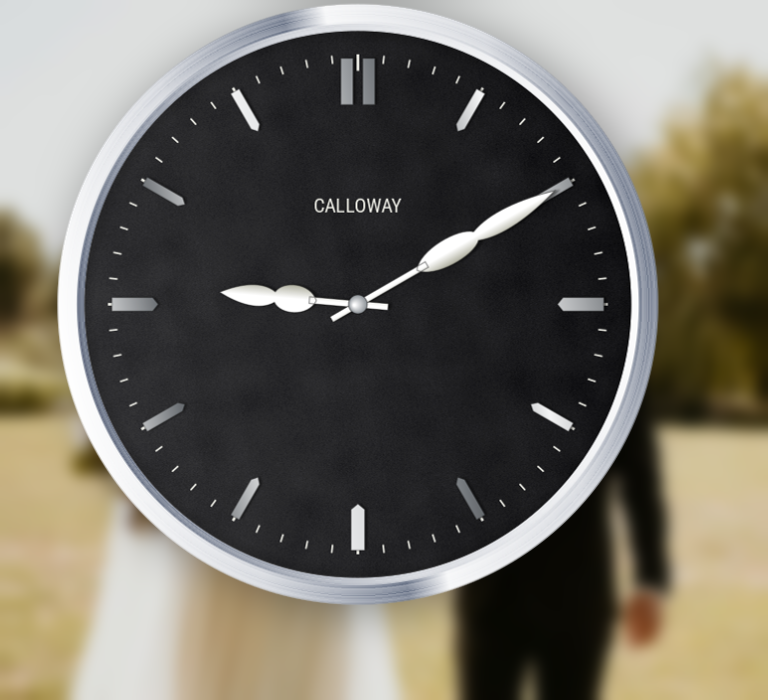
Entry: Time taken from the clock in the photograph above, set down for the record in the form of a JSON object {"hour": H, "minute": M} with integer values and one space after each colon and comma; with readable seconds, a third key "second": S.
{"hour": 9, "minute": 10}
